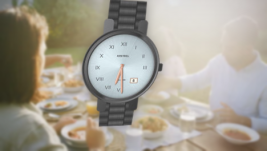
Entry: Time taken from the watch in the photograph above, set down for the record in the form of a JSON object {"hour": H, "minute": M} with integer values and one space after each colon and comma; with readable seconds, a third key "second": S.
{"hour": 6, "minute": 29}
